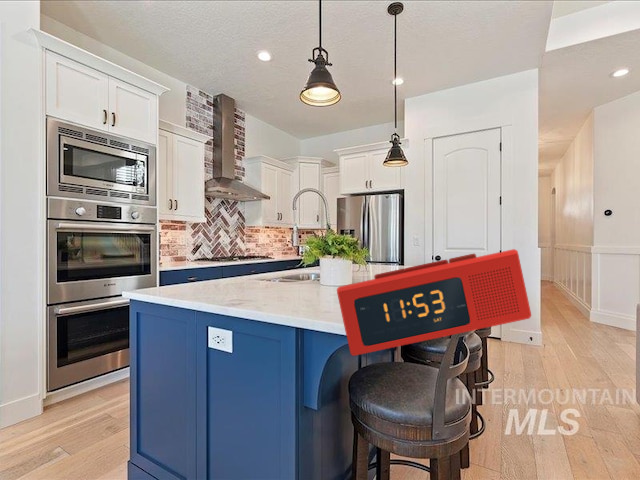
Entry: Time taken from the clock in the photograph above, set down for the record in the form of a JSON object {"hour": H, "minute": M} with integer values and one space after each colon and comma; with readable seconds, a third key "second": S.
{"hour": 11, "minute": 53}
